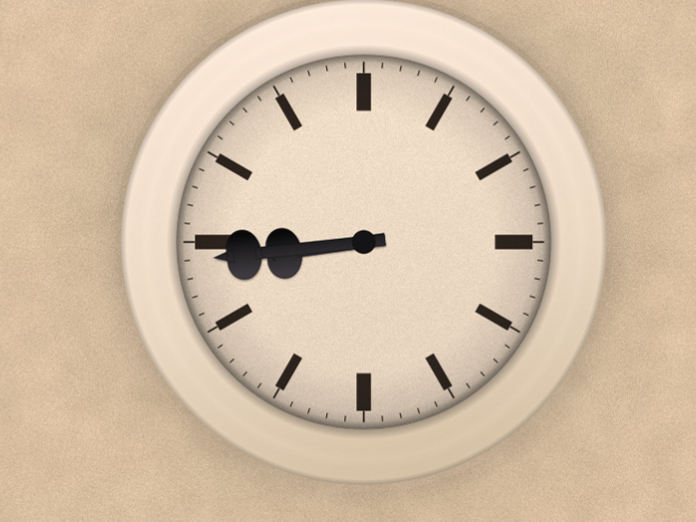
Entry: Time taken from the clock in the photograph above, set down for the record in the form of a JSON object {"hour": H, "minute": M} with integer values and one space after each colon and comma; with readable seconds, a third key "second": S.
{"hour": 8, "minute": 44}
